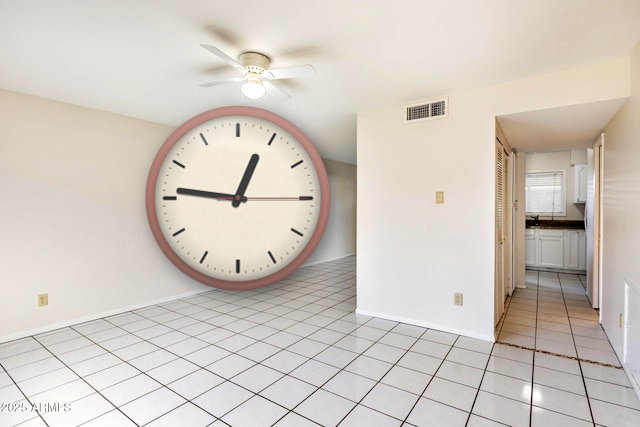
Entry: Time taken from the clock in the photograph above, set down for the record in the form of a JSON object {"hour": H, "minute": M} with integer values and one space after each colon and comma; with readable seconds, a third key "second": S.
{"hour": 12, "minute": 46, "second": 15}
